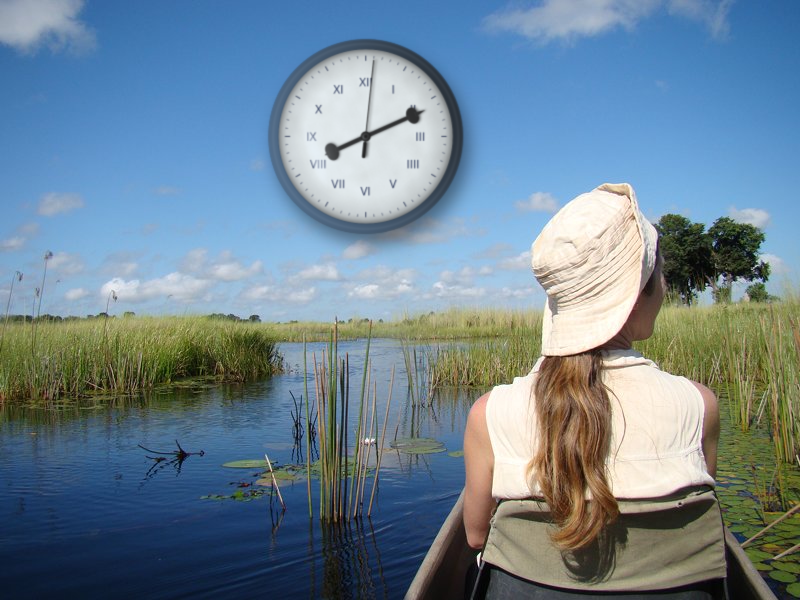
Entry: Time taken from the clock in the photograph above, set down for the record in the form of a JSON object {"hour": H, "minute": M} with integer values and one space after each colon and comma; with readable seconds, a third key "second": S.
{"hour": 8, "minute": 11, "second": 1}
